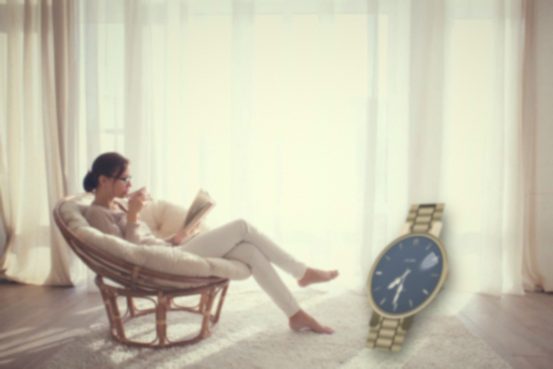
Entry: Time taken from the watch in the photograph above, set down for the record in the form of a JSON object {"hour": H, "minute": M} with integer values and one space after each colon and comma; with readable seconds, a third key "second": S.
{"hour": 7, "minute": 31}
